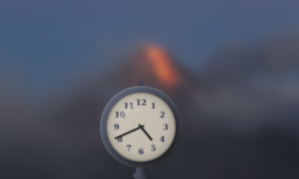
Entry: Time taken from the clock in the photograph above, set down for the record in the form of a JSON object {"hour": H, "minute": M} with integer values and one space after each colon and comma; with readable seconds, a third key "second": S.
{"hour": 4, "minute": 41}
